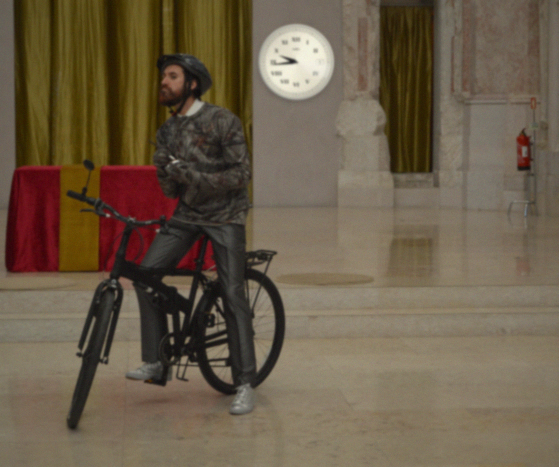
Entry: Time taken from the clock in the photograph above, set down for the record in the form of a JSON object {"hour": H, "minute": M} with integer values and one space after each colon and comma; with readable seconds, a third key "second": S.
{"hour": 9, "minute": 44}
